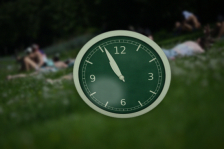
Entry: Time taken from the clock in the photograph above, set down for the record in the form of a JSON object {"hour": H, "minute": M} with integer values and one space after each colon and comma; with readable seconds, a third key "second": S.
{"hour": 10, "minute": 56}
